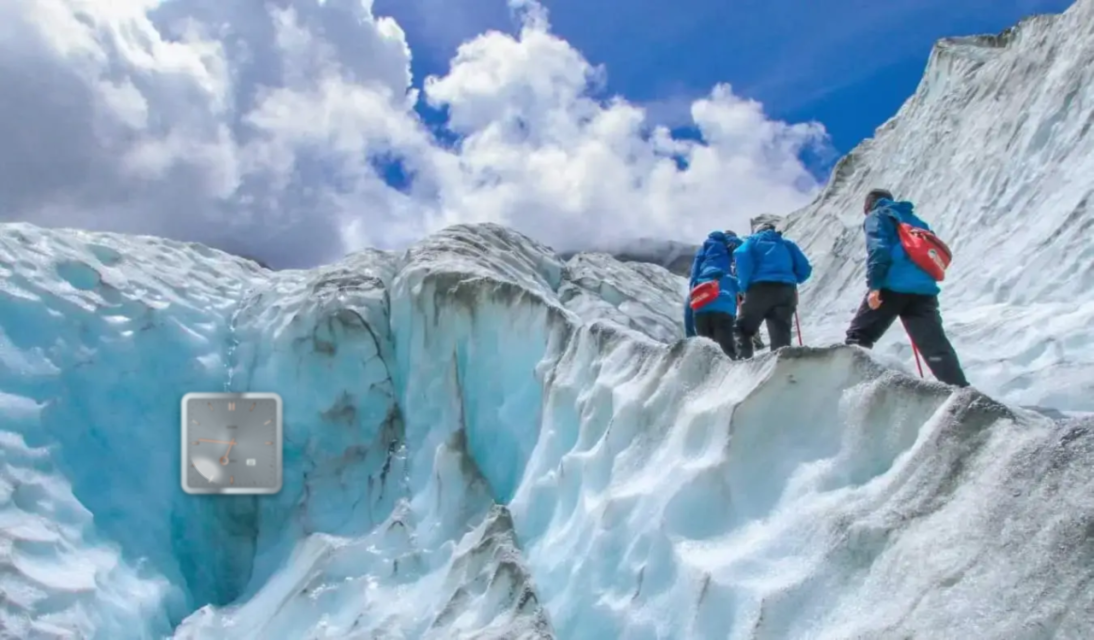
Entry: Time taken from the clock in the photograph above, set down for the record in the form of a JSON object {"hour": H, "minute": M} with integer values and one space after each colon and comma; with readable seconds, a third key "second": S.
{"hour": 6, "minute": 46}
